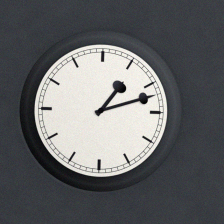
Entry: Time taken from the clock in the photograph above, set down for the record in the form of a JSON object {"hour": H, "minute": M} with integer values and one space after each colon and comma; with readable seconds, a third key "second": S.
{"hour": 1, "minute": 12}
